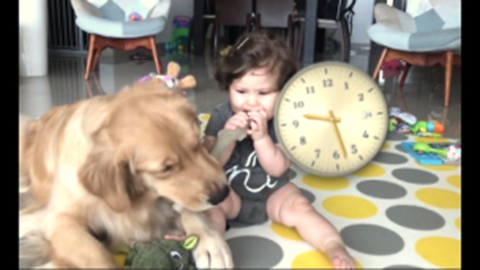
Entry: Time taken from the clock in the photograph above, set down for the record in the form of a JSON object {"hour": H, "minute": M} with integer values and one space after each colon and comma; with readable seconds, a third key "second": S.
{"hour": 9, "minute": 28}
